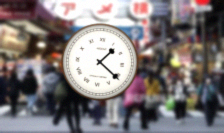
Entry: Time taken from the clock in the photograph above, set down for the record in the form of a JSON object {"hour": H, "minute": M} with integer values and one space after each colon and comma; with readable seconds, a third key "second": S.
{"hour": 1, "minute": 21}
